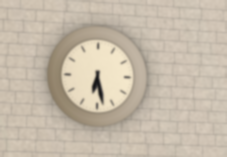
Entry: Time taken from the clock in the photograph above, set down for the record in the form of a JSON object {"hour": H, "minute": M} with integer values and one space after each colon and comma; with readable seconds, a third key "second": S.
{"hour": 6, "minute": 28}
